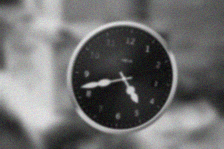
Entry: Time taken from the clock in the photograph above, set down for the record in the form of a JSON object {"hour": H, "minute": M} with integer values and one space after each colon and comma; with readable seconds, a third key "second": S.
{"hour": 4, "minute": 42}
